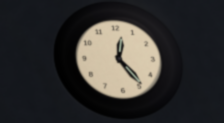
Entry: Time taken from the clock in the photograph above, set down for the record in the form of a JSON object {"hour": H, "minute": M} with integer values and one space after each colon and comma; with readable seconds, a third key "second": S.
{"hour": 12, "minute": 24}
